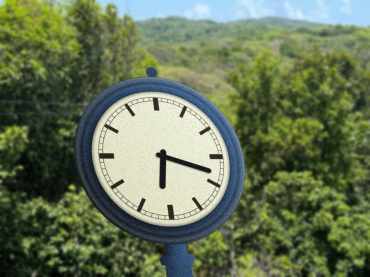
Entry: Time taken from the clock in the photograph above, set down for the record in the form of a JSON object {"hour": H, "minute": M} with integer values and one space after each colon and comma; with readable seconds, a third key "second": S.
{"hour": 6, "minute": 18}
